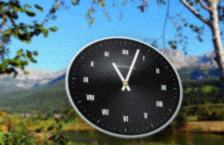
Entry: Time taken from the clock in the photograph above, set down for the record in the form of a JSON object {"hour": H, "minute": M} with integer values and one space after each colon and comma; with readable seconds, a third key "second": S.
{"hour": 11, "minute": 3}
